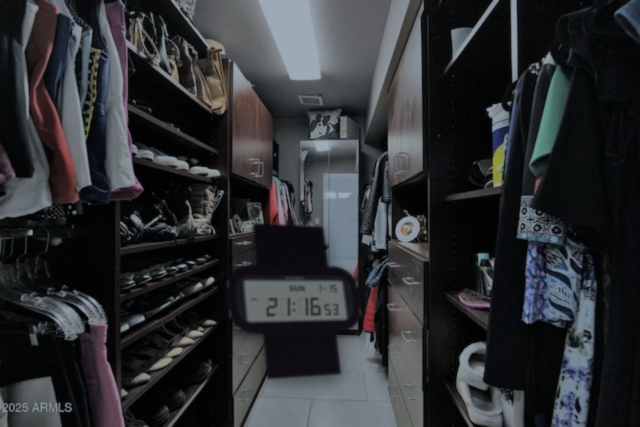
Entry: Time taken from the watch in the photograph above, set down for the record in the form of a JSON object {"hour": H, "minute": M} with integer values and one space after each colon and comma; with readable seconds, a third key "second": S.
{"hour": 21, "minute": 16, "second": 53}
